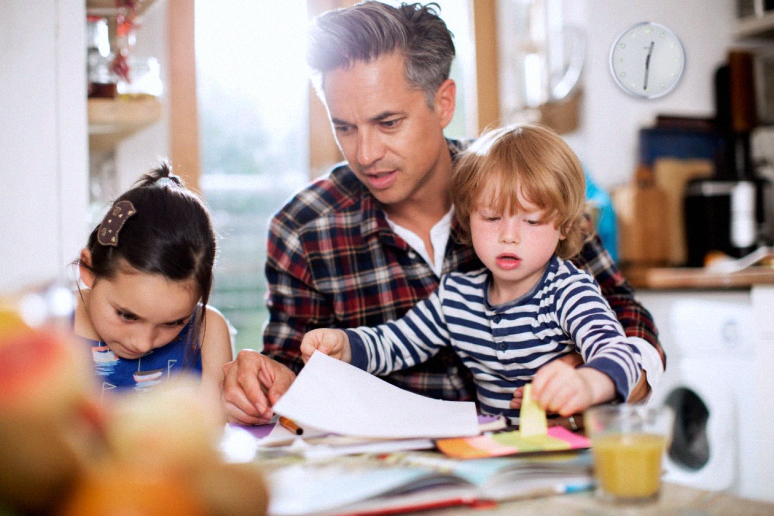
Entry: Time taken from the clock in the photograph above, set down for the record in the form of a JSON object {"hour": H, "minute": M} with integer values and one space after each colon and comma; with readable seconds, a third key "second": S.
{"hour": 12, "minute": 31}
